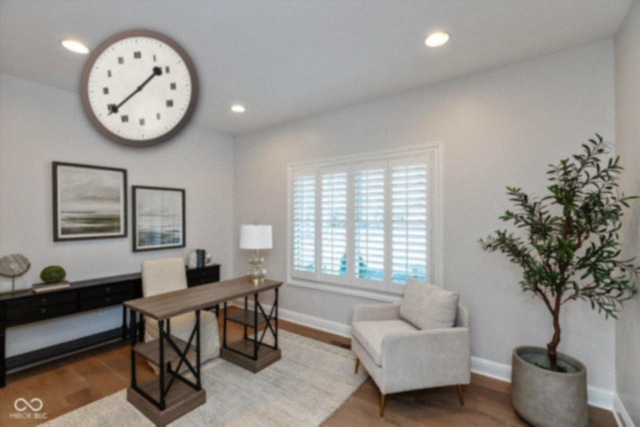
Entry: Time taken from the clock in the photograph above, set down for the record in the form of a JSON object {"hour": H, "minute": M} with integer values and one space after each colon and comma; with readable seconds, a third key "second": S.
{"hour": 1, "minute": 39}
